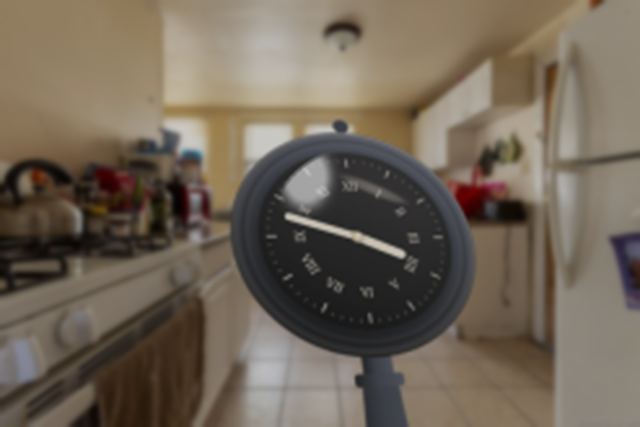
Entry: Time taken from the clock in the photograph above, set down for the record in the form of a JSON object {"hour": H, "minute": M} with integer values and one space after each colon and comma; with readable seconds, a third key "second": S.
{"hour": 3, "minute": 48}
